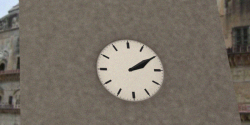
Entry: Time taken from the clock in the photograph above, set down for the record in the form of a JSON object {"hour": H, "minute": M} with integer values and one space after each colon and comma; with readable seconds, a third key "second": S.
{"hour": 2, "minute": 10}
